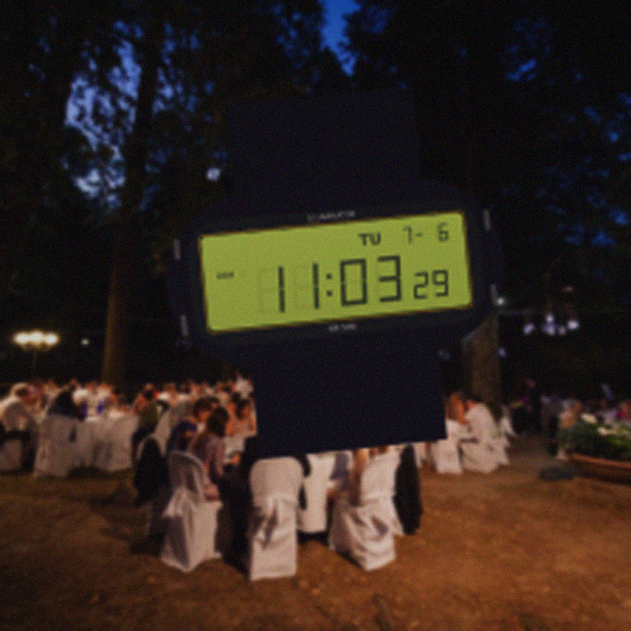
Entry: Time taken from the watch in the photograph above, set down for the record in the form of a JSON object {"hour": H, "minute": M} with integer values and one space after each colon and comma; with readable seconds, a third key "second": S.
{"hour": 11, "minute": 3, "second": 29}
